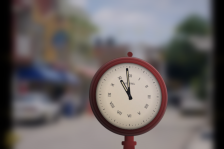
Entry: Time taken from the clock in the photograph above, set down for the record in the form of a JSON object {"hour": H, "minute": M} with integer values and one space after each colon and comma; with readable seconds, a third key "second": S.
{"hour": 10, "minute": 59}
